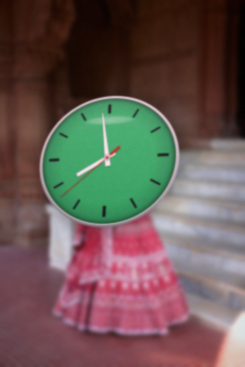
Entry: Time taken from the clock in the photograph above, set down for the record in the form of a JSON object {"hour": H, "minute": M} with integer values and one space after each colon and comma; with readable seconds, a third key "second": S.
{"hour": 7, "minute": 58, "second": 38}
